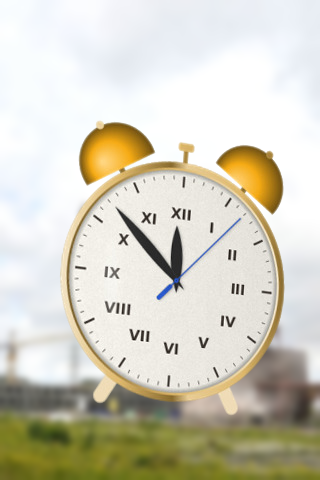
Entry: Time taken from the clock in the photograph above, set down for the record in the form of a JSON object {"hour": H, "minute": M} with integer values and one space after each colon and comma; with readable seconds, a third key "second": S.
{"hour": 11, "minute": 52, "second": 7}
